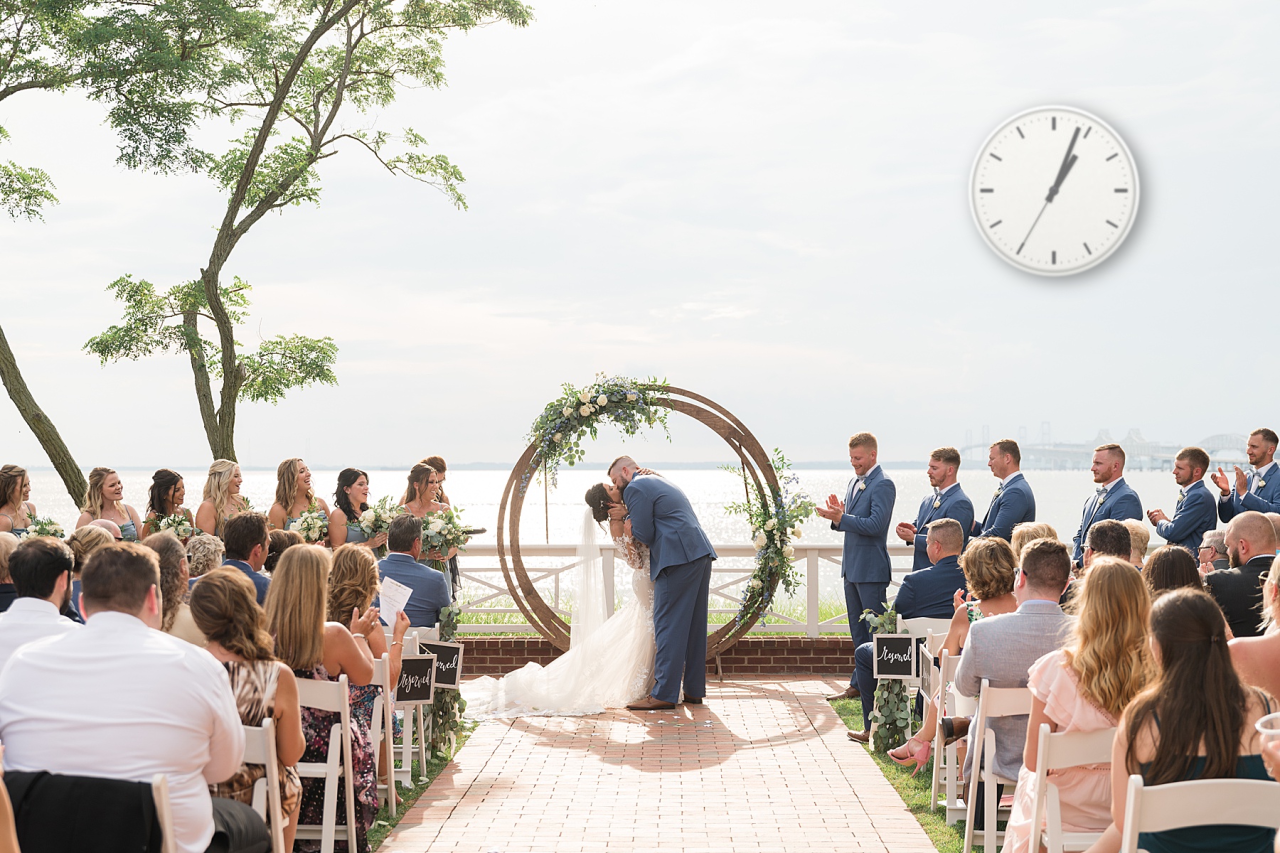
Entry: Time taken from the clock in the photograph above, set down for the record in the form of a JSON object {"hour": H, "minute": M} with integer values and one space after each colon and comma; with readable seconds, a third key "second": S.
{"hour": 1, "minute": 3, "second": 35}
